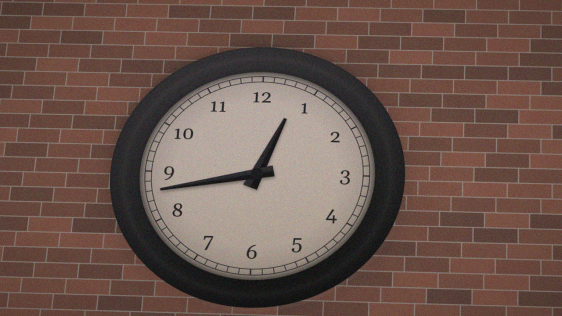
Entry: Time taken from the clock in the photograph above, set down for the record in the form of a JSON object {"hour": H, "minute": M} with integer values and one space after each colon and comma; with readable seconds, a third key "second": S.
{"hour": 12, "minute": 43}
